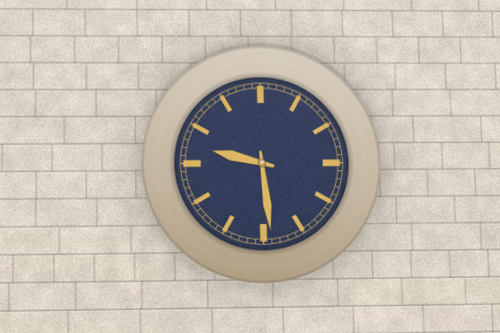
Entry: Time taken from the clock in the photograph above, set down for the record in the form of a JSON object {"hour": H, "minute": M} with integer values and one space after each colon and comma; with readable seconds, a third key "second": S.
{"hour": 9, "minute": 29}
